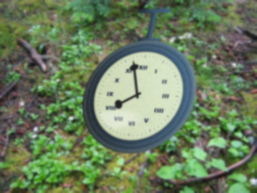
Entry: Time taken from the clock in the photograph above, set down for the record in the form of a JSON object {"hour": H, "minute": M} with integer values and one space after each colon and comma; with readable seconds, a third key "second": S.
{"hour": 7, "minute": 57}
